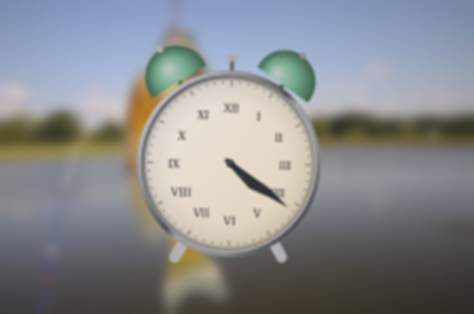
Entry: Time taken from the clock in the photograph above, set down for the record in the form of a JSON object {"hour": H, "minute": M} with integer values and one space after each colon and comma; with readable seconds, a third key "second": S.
{"hour": 4, "minute": 21}
